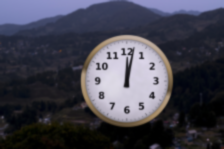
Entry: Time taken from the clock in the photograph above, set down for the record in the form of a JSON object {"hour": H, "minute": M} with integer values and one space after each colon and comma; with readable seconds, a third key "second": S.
{"hour": 12, "minute": 2}
